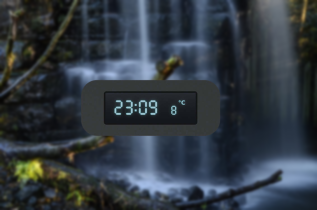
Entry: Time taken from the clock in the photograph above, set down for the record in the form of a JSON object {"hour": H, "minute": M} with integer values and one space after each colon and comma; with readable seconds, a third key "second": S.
{"hour": 23, "minute": 9}
